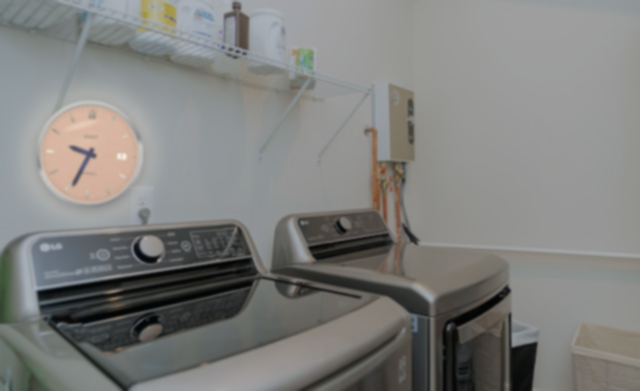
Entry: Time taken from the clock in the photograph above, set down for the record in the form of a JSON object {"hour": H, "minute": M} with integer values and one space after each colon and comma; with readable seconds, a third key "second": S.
{"hour": 9, "minute": 34}
